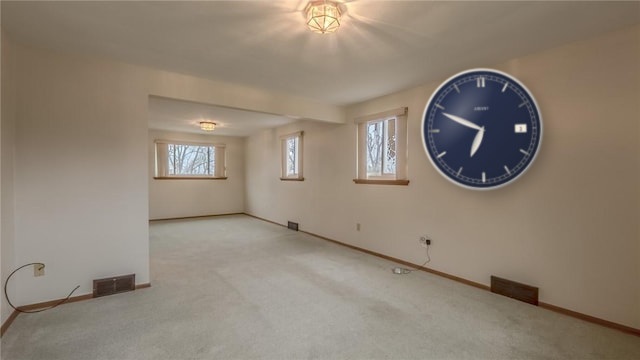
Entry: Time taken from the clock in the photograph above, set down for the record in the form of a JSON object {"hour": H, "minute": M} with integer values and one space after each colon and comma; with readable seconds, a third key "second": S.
{"hour": 6, "minute": 49}
